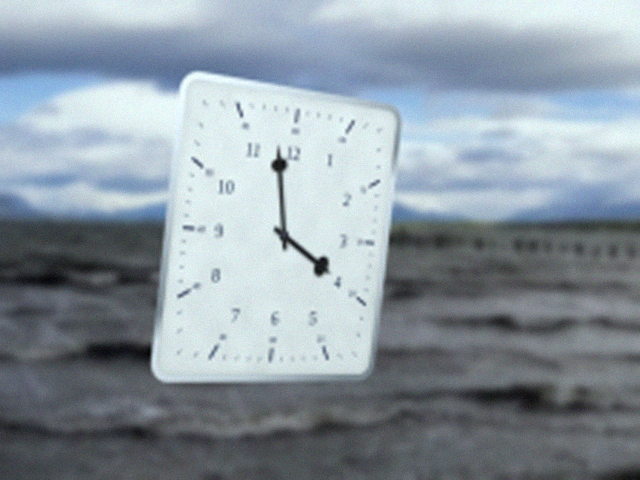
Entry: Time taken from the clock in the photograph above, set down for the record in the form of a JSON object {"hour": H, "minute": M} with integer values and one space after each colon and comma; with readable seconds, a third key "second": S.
{"hour": 3, "minute": 58}
